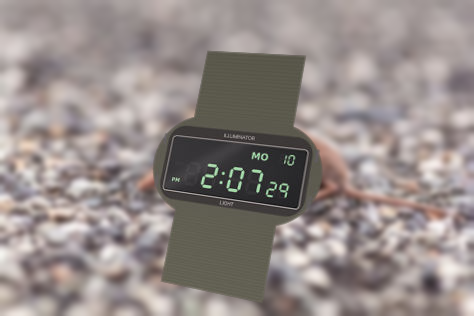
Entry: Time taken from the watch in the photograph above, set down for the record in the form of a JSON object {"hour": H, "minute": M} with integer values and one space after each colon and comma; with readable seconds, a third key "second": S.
{"hour": 2, "minute": 7, "second": 29}
